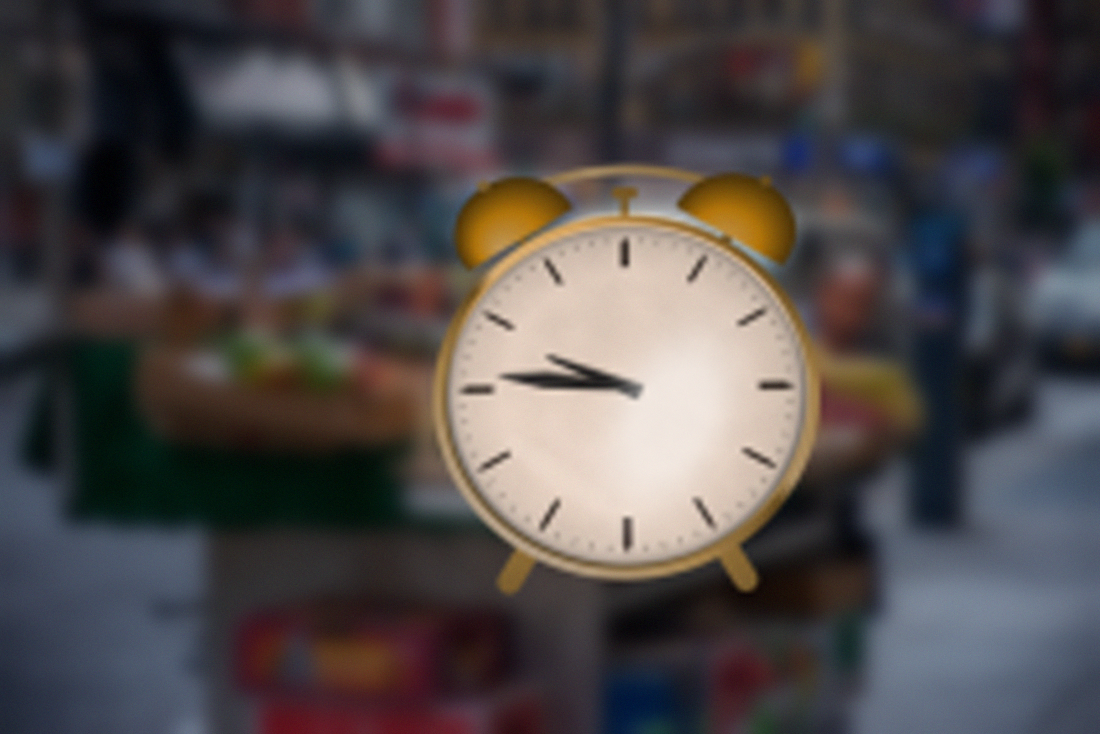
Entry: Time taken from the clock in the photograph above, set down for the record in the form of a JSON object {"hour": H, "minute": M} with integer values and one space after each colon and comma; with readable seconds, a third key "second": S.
{"hour": 9, "minute": 46}
